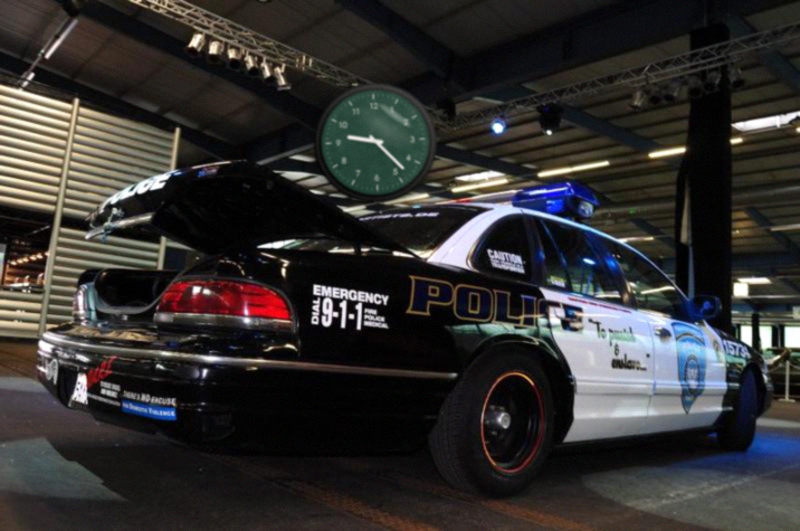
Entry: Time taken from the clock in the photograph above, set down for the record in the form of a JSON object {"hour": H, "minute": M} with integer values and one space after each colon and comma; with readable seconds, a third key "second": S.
{"hour": 9, "minute": 23}
